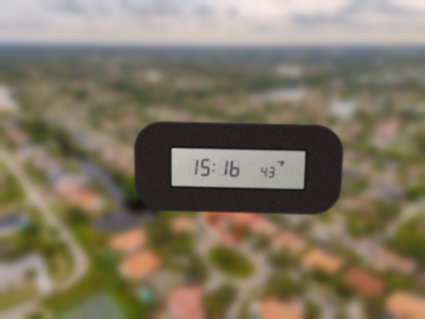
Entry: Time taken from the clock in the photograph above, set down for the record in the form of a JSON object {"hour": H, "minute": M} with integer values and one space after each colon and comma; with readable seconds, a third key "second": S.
{"hour": 15, "minute": 16}
